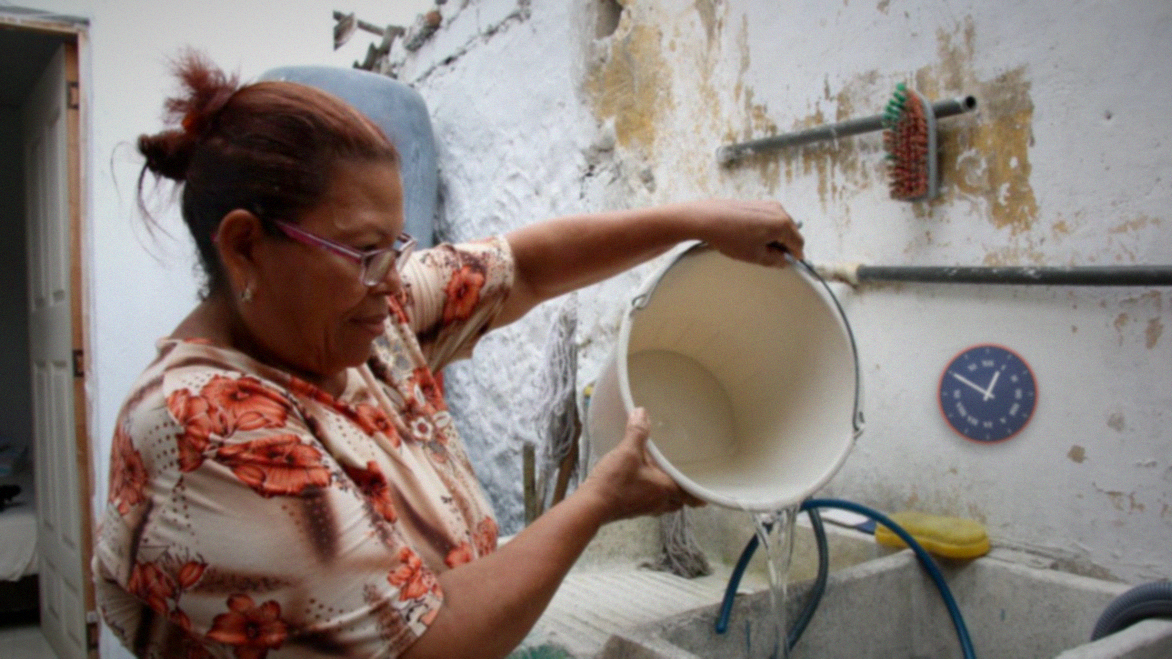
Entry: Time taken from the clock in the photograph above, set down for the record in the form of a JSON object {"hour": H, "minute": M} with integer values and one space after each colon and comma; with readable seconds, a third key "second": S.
{"hour": 12, "minute": 50}
